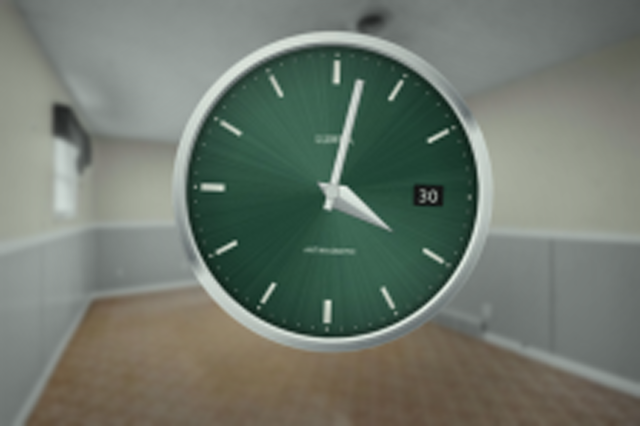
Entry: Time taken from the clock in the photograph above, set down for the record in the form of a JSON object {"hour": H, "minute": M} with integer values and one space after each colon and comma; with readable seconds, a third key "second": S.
{"hour": 4, "minute": 2}
